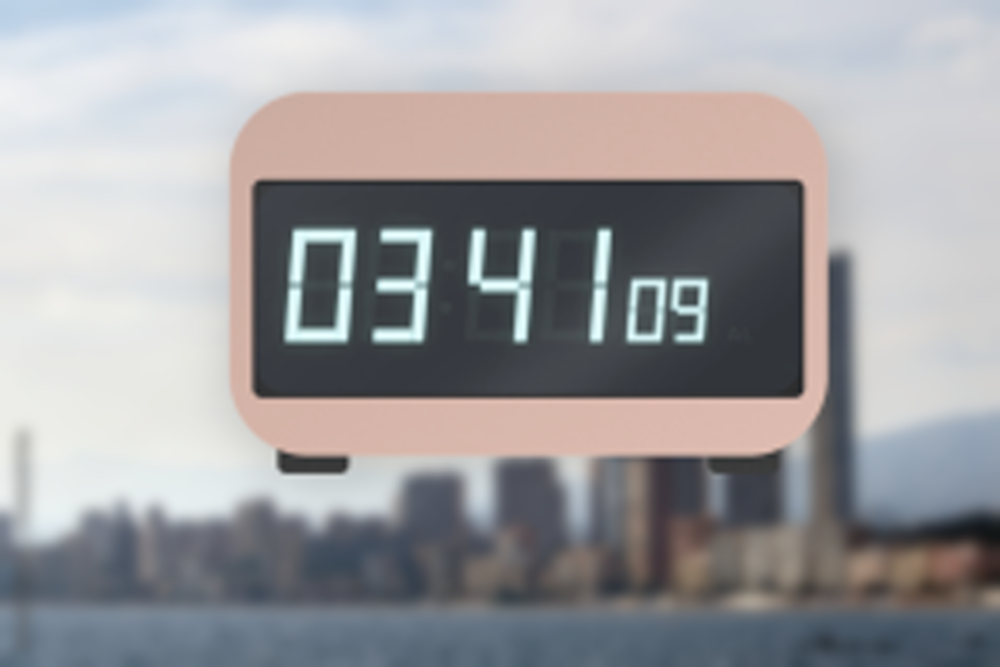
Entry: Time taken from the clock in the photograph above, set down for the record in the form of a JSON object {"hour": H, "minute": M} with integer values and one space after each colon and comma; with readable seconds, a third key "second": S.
{"hour": 3, "minute": 41, "second": 9}
